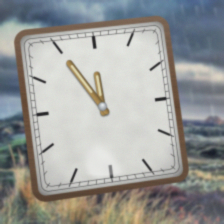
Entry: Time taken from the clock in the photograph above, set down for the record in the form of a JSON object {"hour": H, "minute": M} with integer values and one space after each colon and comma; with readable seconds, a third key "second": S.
{"hour": 11, "minute": 55}
